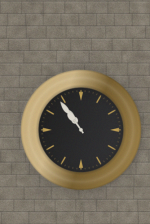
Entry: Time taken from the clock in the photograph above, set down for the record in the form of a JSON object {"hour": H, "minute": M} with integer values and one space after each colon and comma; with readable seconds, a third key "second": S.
{"hour": 10, "minute": 54}
